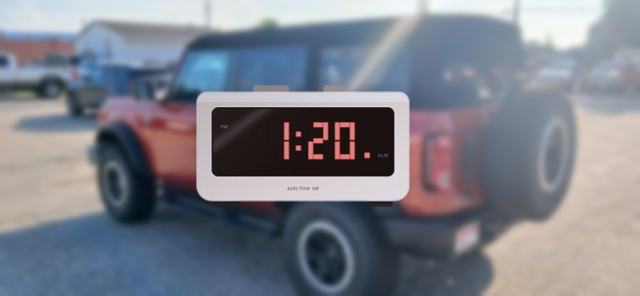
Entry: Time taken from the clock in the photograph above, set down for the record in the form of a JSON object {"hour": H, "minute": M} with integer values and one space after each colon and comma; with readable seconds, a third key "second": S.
{"hour": 1, "minute": 20}
